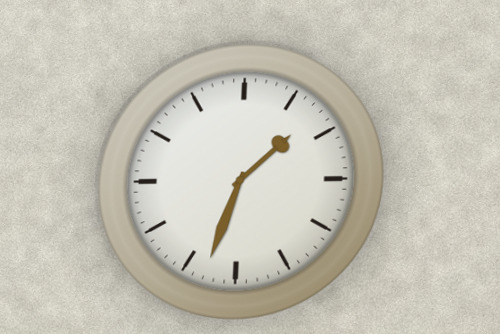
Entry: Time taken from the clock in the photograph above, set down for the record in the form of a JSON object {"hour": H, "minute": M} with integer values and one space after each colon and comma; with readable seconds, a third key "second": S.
{"hour": 1, "minute": 33}
